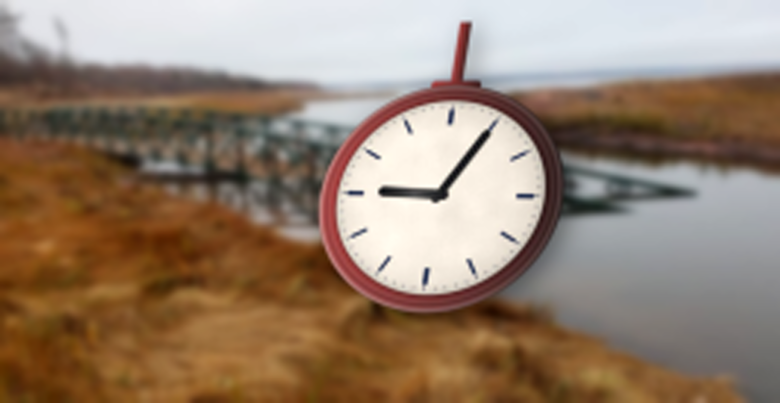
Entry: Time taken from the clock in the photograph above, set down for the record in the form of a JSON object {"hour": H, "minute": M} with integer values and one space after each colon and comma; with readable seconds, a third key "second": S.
{"hour": 9, "minute": 5}
